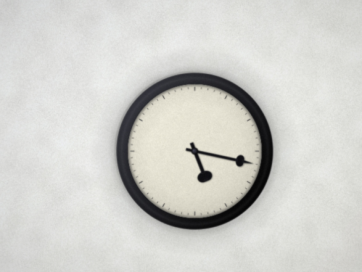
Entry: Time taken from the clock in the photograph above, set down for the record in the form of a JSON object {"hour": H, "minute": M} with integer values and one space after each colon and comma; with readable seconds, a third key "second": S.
{"hour": 5, "minute": 17}
